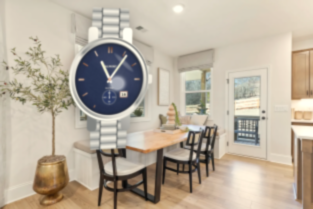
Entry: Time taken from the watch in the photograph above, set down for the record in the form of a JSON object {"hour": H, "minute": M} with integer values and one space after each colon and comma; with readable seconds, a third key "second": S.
{"hour": 11, "minute": 6}
